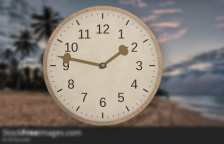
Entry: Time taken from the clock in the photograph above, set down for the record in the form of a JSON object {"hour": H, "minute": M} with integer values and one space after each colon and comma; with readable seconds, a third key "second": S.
{"hour": 1, "minute": 47}
